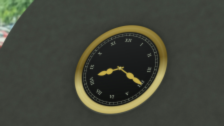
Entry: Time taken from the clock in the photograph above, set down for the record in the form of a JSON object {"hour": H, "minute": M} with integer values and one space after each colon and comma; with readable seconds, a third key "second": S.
{"hour": 8, "minute": 20}
